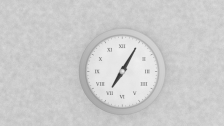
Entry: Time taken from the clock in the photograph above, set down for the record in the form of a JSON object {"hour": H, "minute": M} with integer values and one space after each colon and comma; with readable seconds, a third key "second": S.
{"hour": 7, "minute": 5}
